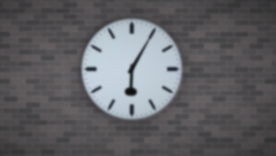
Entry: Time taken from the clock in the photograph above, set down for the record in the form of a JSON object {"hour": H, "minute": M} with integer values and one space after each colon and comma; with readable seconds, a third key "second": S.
{"hour": 6, "minute": 5}
